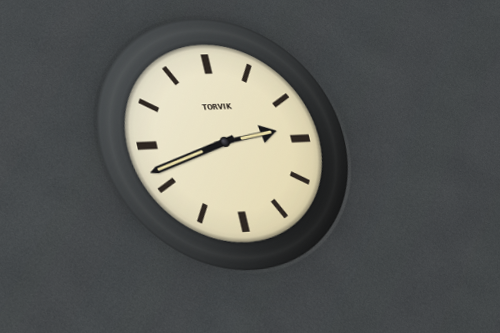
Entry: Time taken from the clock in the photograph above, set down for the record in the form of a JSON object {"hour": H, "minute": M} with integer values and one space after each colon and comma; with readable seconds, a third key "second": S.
{"hour": 2, "minute": 42}
